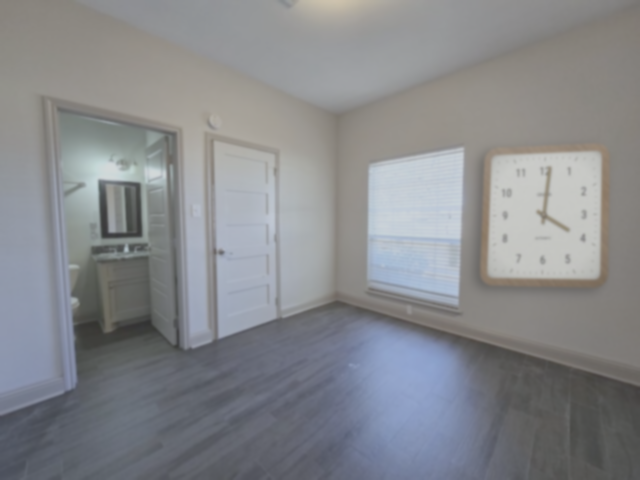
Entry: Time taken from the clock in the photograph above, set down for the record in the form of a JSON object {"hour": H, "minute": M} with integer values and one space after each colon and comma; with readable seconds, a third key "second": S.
{"hour": 4, "minute": 1}
